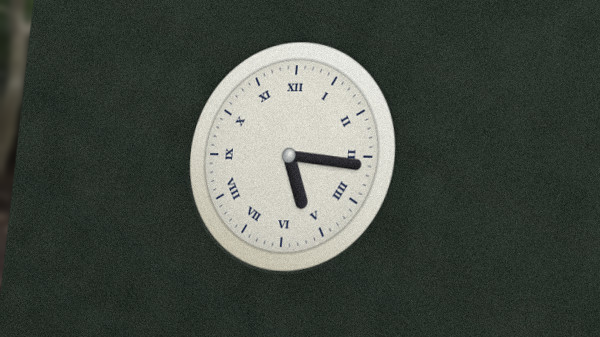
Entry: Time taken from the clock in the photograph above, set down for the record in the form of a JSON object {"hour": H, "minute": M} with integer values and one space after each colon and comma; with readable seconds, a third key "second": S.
{"hour": 5, "minute": 16}
